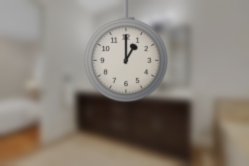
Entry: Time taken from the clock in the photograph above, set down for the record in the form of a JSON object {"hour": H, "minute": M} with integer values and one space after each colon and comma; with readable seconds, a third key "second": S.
{"hour": 1, "minute": 0}
